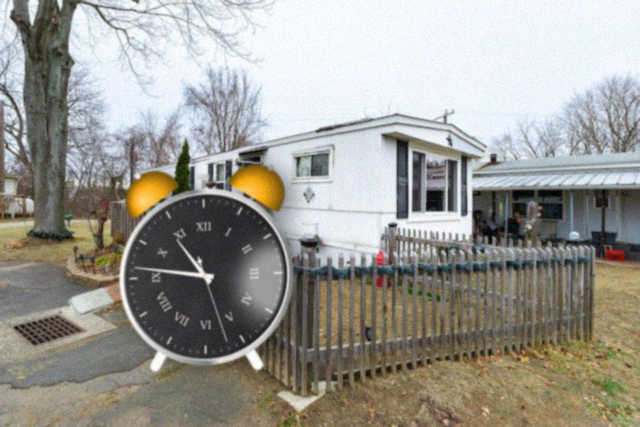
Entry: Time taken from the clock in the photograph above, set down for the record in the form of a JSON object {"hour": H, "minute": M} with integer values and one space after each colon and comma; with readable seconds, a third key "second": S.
{"hour": 10, "minute": 46, "second": 27}
